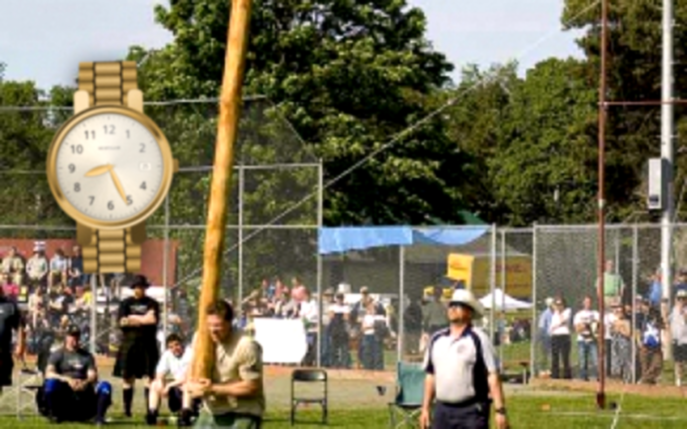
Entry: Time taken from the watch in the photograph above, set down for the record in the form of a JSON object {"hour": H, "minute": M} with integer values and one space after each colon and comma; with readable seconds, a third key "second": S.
{"hour": 8, "minute": 26}
